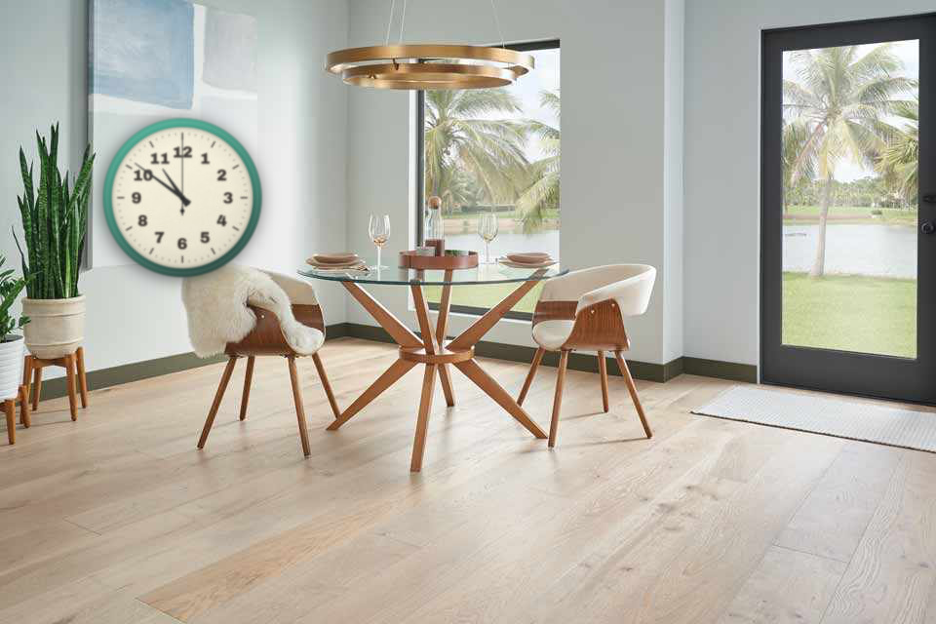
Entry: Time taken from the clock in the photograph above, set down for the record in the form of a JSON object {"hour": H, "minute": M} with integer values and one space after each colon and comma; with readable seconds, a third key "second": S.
{"hour": 10, "minute": 51, "second": 0}
